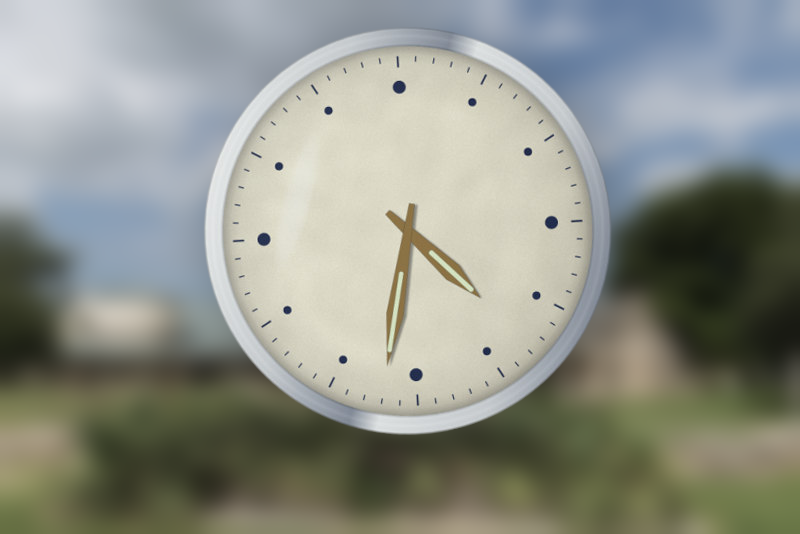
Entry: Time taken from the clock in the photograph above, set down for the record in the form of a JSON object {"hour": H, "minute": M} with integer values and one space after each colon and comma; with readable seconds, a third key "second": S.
{"hour": 4, "minute": 32}
